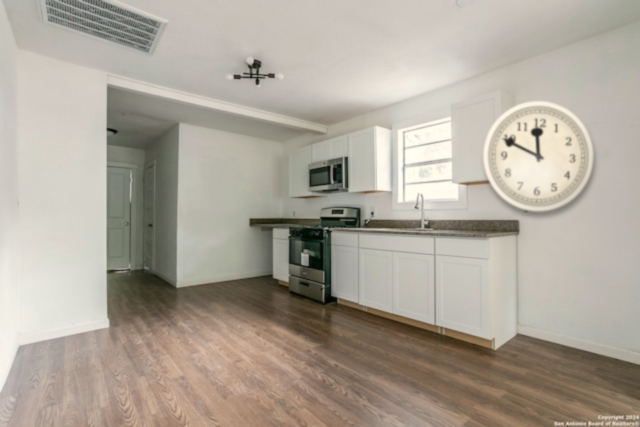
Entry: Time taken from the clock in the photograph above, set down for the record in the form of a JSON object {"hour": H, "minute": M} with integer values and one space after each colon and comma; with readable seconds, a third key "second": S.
{"hour": 11, "minute": 49}
